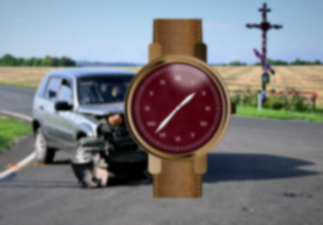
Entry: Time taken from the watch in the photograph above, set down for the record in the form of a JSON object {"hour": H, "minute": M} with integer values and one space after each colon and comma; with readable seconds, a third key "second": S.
{"hour": 1, "minute": 37}
